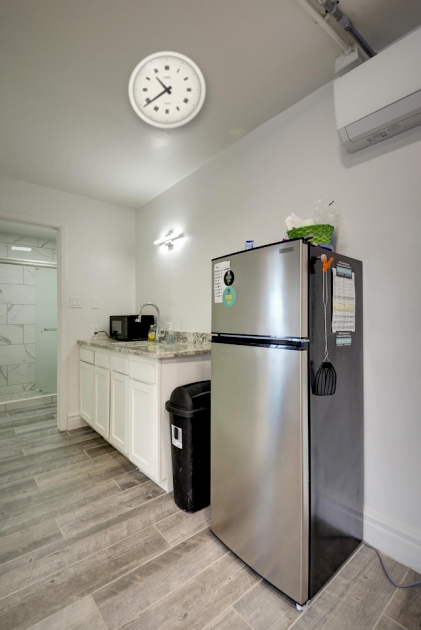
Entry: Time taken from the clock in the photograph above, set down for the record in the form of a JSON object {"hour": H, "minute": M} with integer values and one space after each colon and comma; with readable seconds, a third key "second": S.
{"hour": 10, "minute": 39}
